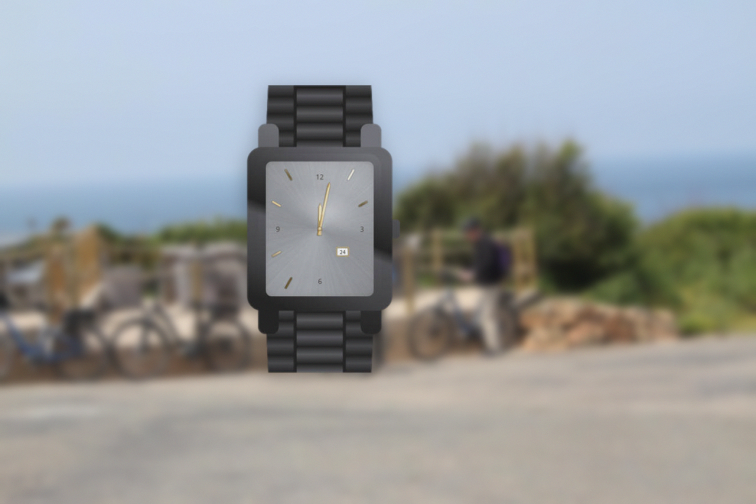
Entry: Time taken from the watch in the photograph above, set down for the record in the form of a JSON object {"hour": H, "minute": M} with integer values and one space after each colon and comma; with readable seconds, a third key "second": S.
{"hour": 12, "minute": 2}
